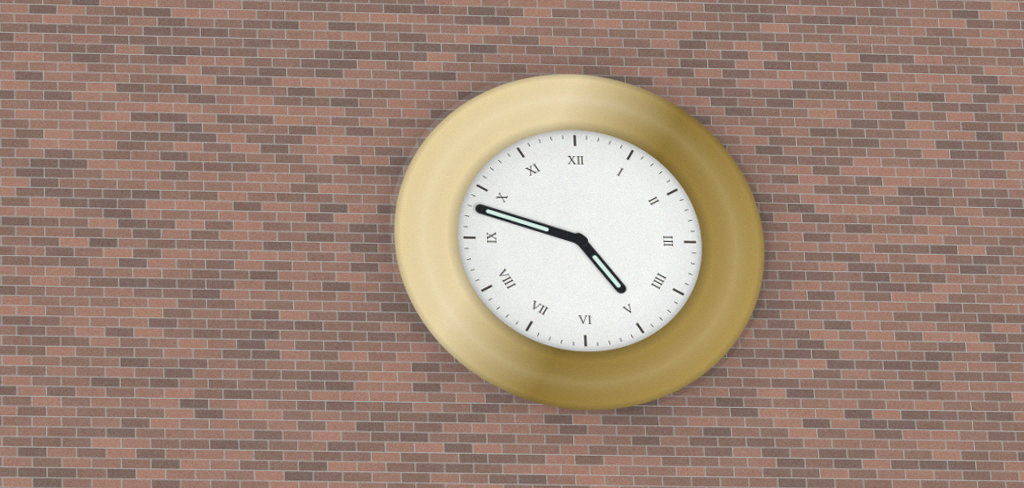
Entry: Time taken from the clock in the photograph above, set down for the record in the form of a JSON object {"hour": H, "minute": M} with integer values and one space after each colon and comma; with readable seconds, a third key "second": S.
{"hour": 4, "minute": 48}
